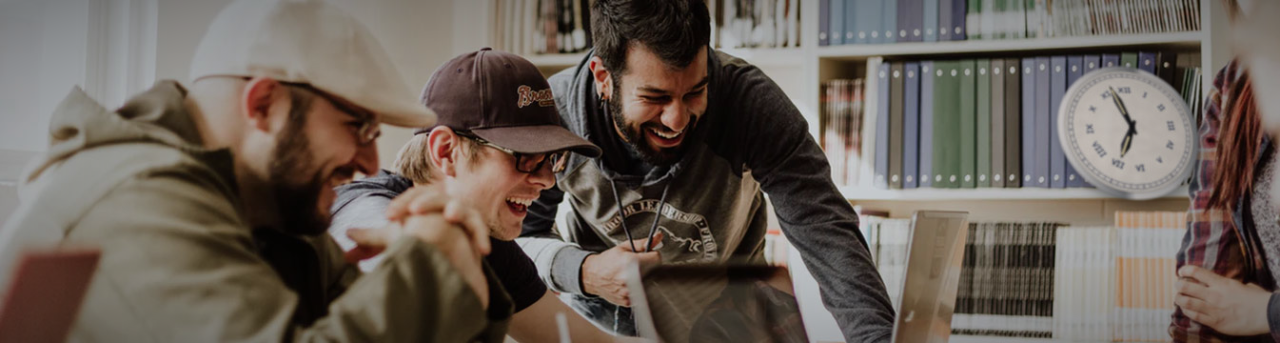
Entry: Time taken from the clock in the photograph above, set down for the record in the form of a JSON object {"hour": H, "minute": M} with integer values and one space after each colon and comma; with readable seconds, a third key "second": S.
{"hour": 6, "minute": 57}
